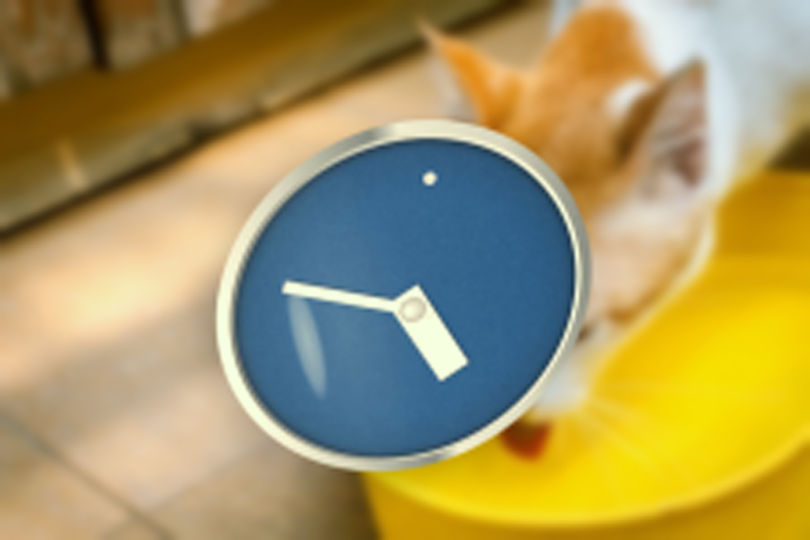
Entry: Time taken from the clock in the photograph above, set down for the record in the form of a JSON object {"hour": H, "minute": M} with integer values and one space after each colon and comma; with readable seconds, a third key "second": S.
{"hour": 4, "minute": 47}
